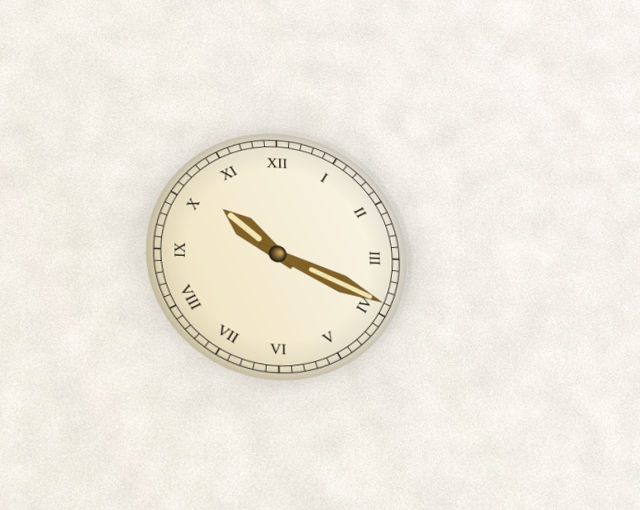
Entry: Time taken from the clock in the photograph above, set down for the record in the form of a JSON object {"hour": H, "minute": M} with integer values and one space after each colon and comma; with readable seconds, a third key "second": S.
{"hour": 10, "minute": 19}
